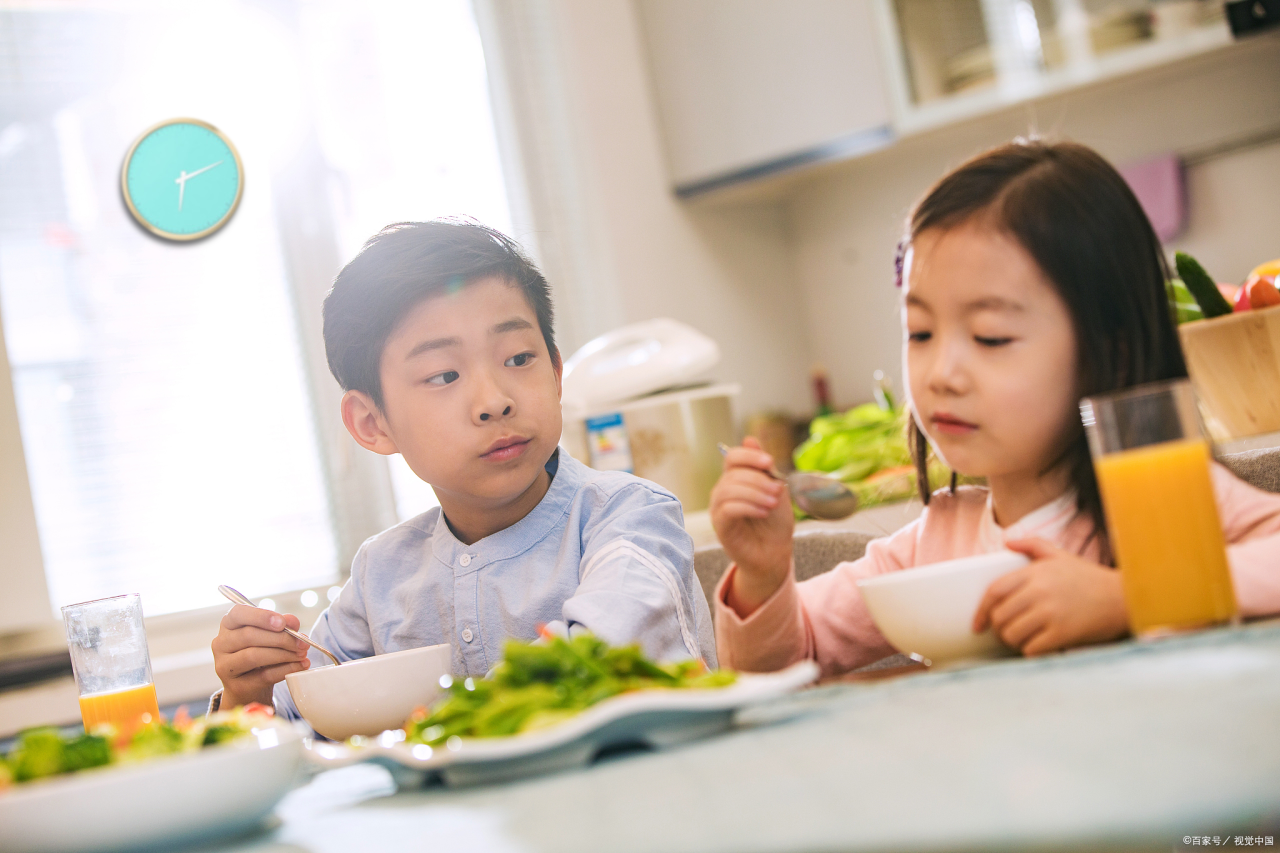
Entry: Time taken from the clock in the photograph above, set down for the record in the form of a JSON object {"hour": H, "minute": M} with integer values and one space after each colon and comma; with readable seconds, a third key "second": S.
{"hour": 6, "minute": 11}
